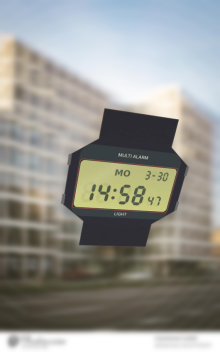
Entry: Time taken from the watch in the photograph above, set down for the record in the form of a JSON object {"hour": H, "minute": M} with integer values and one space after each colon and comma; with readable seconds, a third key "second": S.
{"hour": 14, "minute": 58, "second": 47}
